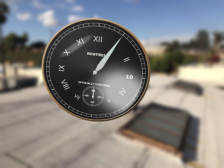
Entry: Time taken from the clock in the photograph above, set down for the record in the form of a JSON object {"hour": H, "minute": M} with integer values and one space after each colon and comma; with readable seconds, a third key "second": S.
{"hour": 1, "minute": 5}
